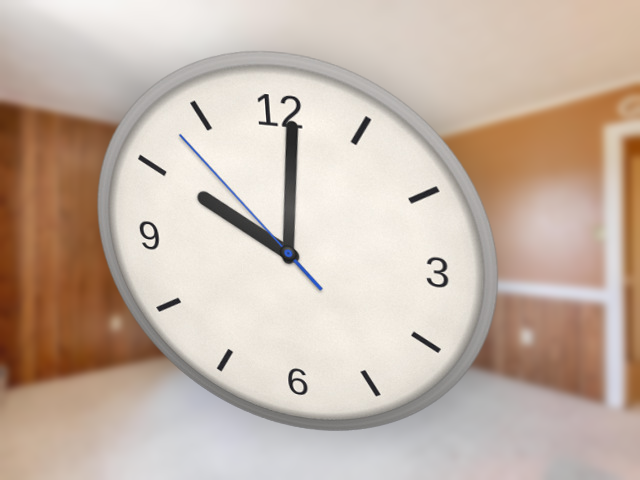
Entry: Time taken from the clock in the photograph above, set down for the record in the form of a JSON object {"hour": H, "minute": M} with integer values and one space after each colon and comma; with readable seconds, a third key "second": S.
{"hour": 10, "minute": 0, "second": 53}
